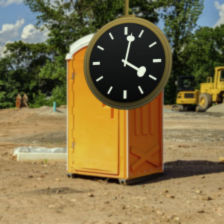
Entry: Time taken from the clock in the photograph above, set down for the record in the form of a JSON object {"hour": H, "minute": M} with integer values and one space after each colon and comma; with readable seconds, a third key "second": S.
{"hour": 4, "minute": 2}
